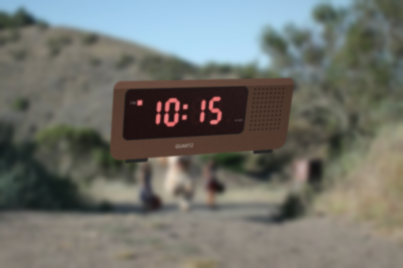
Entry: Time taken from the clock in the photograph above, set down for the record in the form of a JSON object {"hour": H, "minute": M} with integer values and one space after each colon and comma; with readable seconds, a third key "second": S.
{"hour": 10, "minute": 15}
